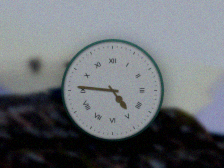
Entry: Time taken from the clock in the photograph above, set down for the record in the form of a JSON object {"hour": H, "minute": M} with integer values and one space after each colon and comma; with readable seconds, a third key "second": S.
{"hour": 4, "minute": 46}
